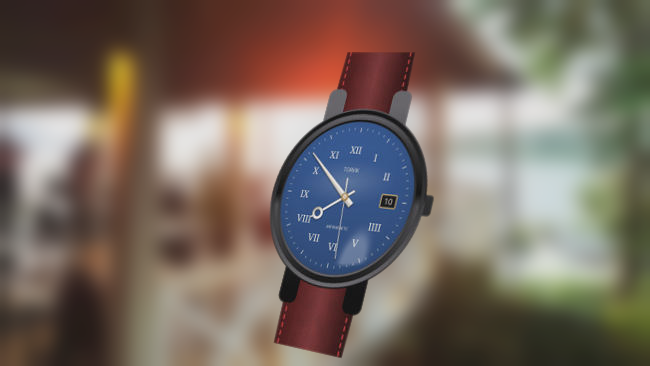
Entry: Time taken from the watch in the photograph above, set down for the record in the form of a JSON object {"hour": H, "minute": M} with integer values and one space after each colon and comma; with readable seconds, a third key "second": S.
{"hour": 7, "minute": 51, "second": 29}
